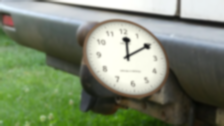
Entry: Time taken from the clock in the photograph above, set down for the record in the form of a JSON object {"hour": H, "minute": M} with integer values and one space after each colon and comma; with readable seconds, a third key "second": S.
{"hour": 12, "minute": 10}
